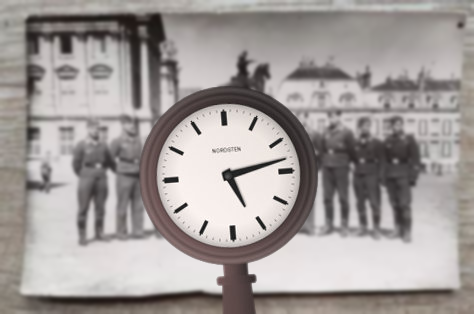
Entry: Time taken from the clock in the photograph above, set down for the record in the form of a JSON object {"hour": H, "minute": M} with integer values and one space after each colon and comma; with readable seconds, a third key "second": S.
{"hour": 5, "minute": 13}
